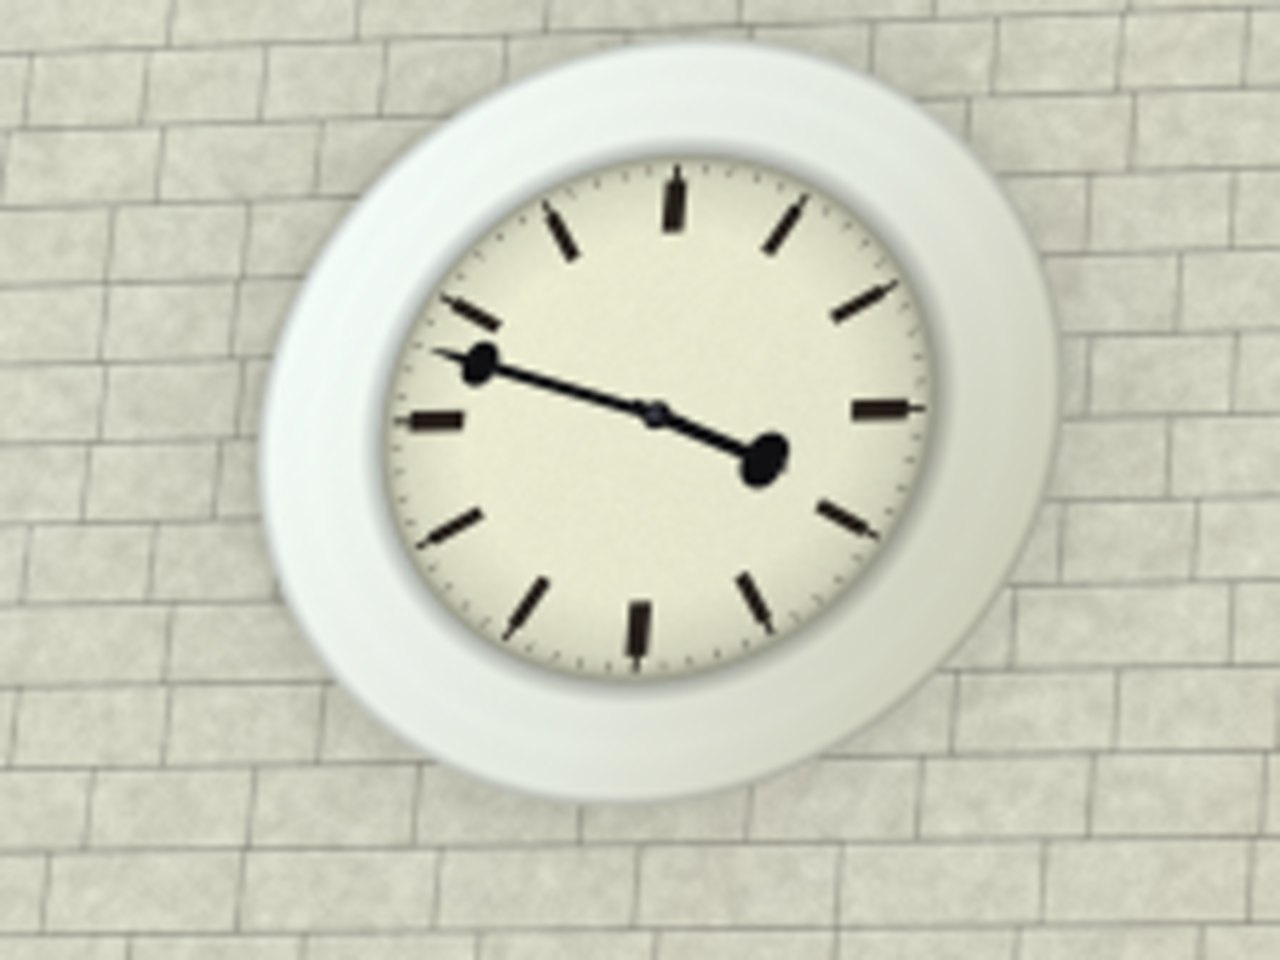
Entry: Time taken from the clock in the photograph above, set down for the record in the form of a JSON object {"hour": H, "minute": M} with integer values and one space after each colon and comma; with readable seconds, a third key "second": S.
{"hour": 3, "minute": 48}
